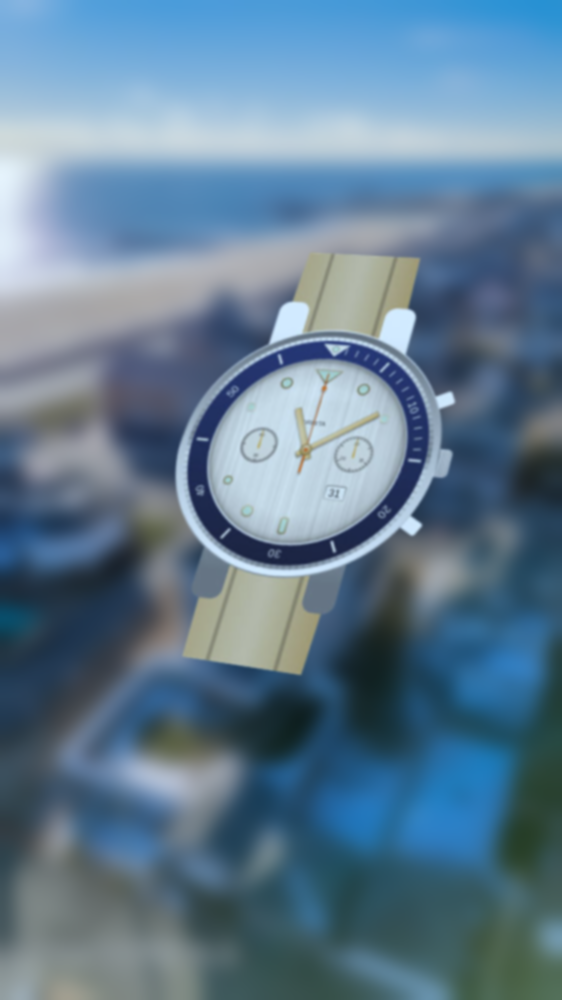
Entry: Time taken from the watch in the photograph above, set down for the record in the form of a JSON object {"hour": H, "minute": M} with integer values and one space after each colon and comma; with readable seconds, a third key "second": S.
{"hour": 11, "minute": 9}
